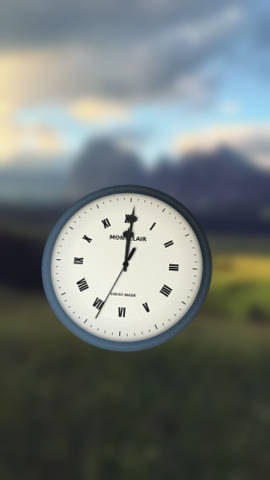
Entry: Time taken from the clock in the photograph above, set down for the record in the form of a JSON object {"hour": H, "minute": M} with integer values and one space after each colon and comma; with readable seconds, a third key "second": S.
{"hour": 12, "minute": 0, "second": 34}
